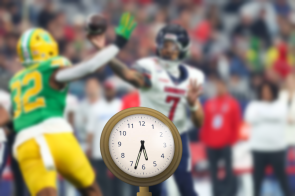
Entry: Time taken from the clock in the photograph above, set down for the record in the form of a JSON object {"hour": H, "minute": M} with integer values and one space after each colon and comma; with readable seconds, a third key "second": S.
{"hour": 5, "minute": 33}
